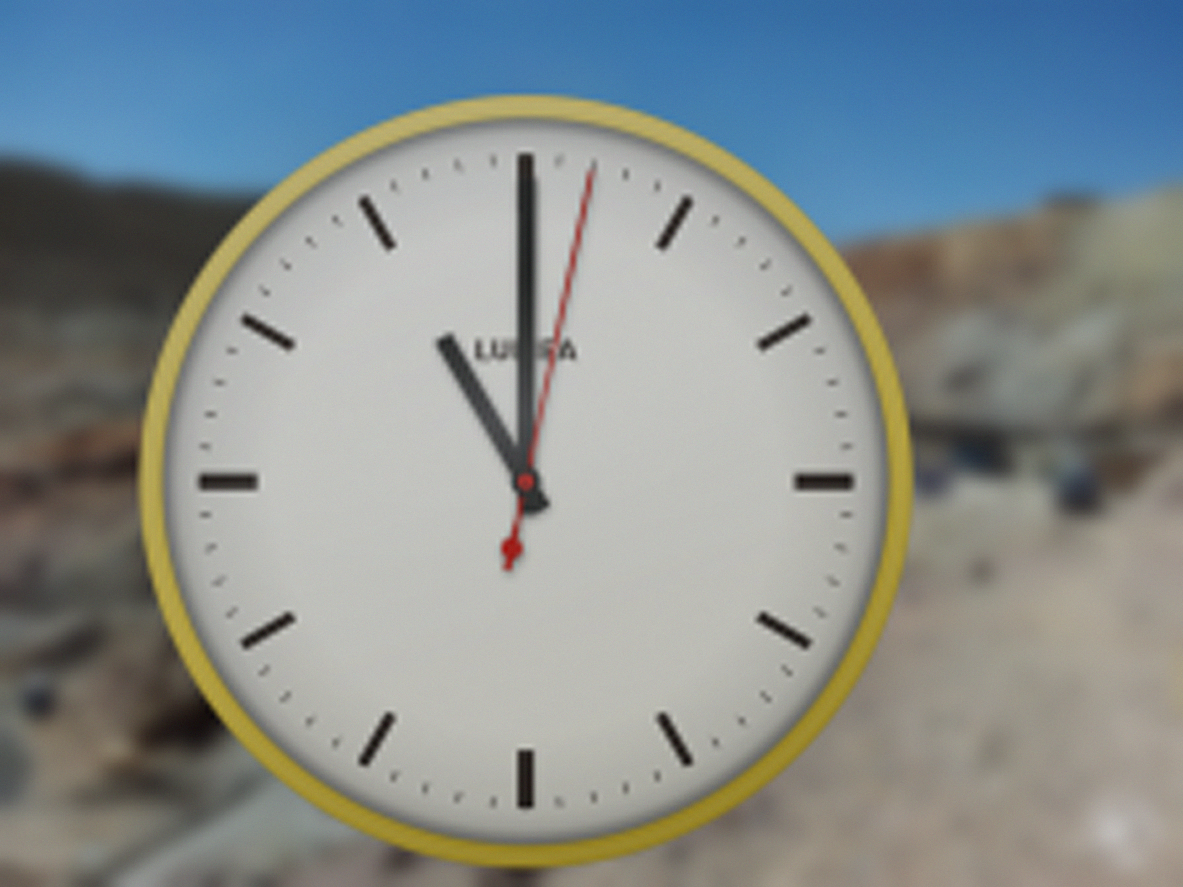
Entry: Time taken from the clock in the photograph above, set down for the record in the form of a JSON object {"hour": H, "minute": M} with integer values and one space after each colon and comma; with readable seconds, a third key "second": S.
{"hour": 11, "minute": 0, "second": 2}
